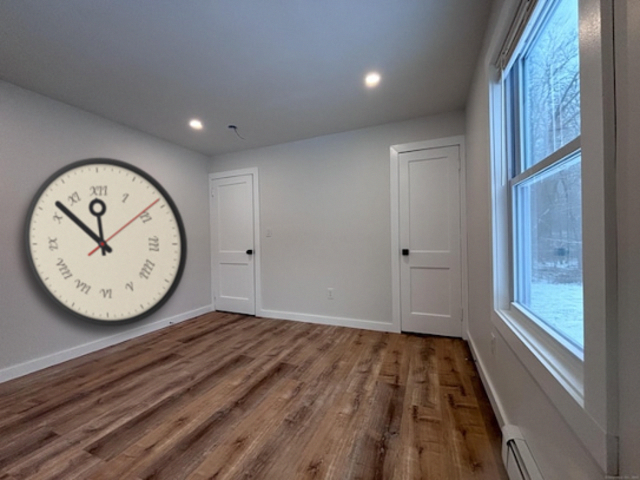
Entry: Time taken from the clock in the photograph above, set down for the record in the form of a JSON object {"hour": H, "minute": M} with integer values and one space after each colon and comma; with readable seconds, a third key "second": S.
{"hour": 11, "minute": 52, "second": 9}
